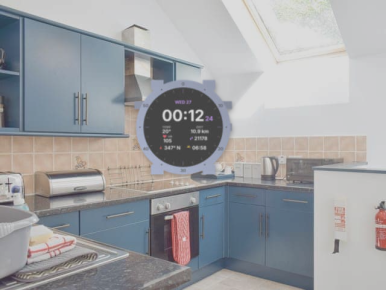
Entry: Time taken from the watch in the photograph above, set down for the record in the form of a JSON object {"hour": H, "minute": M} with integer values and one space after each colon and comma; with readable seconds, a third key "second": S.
{"hour": 0, "minute": 12}
